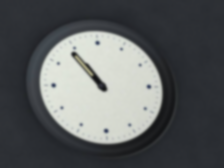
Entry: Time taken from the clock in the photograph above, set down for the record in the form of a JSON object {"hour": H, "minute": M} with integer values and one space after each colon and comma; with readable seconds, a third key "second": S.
{"hour": 10, "minute": 54}
